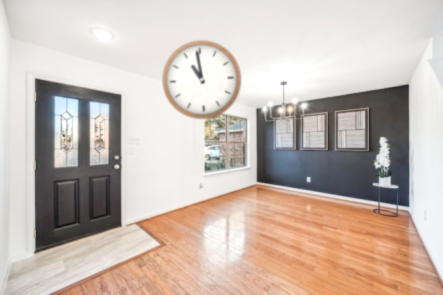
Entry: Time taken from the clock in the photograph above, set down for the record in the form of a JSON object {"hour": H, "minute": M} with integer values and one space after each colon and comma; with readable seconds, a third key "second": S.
{"hour": 10, "minute": 59}
